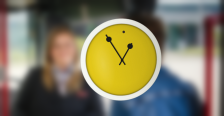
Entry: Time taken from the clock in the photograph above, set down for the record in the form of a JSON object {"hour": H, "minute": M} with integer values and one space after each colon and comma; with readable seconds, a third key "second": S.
{"hour": 12, "minute": 54}
